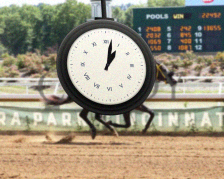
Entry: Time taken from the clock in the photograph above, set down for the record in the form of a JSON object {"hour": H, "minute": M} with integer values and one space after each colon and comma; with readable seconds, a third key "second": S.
{"hour": 1, "minute": 2}
